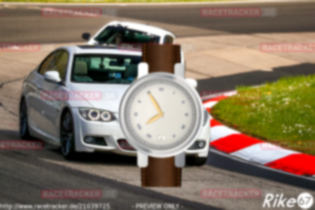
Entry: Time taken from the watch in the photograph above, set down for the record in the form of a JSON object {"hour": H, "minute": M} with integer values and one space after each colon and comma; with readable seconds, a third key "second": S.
{"hour": 7, "minute": 55}
